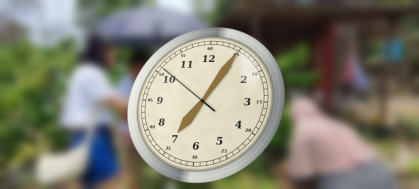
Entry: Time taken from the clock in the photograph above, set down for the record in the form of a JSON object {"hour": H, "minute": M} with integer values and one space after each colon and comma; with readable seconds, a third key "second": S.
{"hour": 7, "minute": 4, "second": 51}
